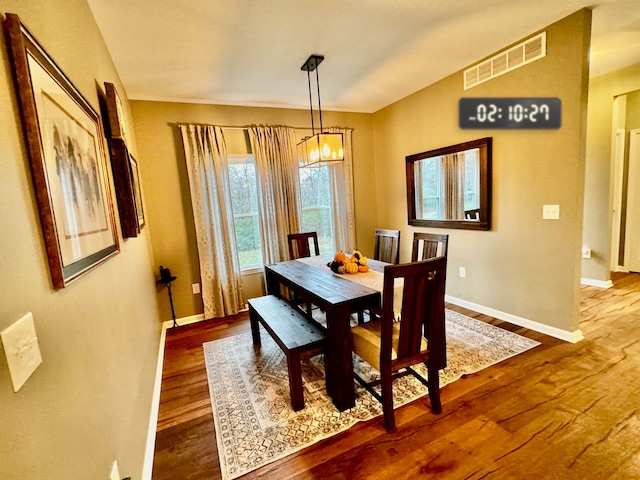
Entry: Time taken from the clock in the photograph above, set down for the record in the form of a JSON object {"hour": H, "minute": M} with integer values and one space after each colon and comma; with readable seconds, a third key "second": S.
{"hour": 2, "minute": 10, "second": 27}
